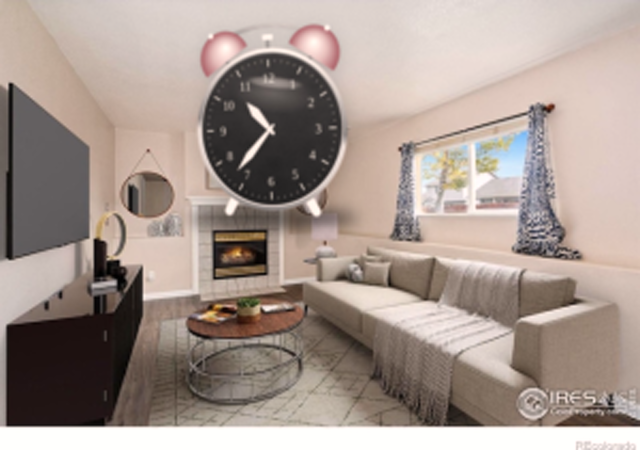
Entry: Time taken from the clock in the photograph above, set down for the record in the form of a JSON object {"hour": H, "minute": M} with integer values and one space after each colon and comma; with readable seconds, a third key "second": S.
{"hour": 10, "minute": 37}
